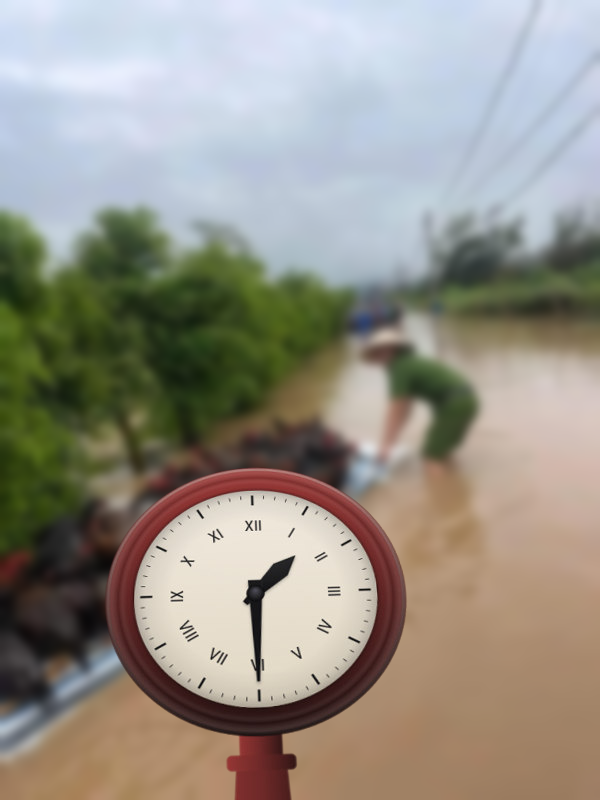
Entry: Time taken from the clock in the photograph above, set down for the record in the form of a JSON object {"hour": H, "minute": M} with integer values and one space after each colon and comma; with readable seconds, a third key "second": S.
{"hour": 1, "minute": 30}
